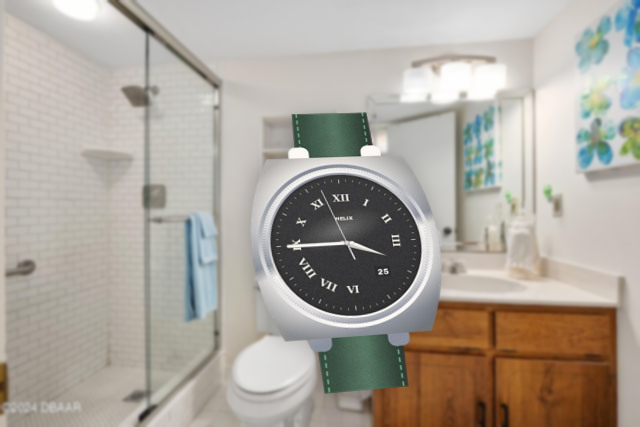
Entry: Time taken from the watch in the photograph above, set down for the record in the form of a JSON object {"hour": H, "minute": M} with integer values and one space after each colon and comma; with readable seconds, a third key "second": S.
{"hour": 3, "minute": 44, "second": 57}
